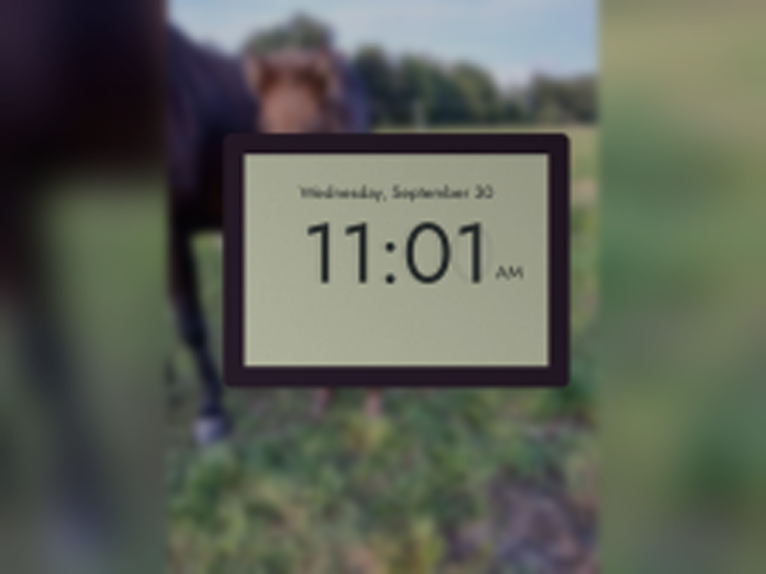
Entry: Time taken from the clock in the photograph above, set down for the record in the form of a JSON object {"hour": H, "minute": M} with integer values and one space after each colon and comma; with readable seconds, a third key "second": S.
{"hour": 11, "minute": 1}
